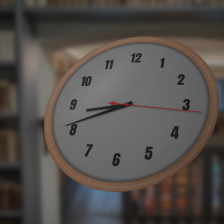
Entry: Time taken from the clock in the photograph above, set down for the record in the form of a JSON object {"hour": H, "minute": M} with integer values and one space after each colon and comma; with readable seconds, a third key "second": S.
{"hour": 8, "minute": 41, "second": 16}
